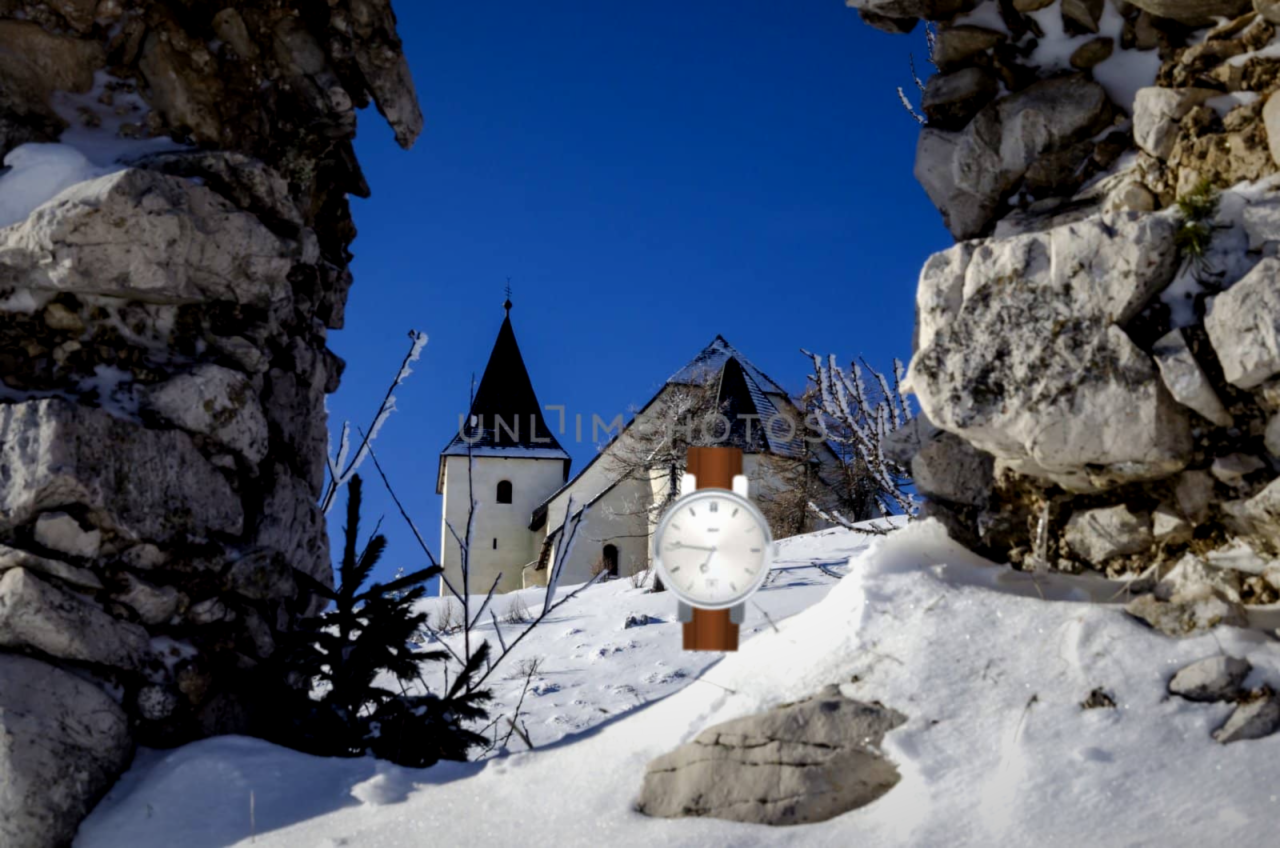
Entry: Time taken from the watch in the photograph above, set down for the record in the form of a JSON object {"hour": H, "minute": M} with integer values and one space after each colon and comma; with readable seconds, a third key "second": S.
{"hour": 6, "minute": 46}
